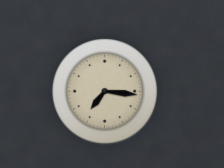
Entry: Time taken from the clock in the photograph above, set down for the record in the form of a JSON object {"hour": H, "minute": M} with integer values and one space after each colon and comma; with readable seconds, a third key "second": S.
{"hour": 7, "minute": 16}
